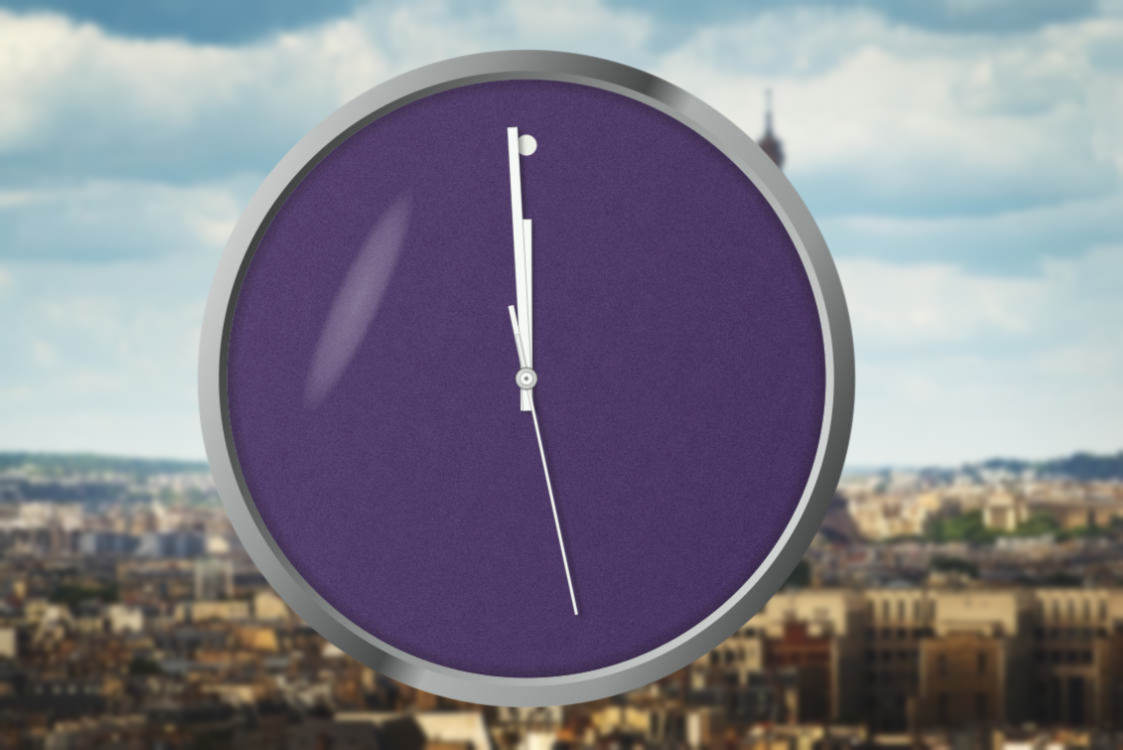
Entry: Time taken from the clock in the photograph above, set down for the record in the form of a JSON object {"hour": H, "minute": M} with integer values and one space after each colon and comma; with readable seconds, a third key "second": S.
{"hour": 11, "minute": 59, "second": 28}
